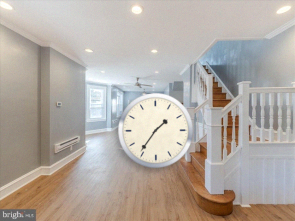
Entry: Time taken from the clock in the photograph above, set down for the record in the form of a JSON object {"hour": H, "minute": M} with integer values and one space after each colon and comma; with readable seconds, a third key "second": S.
{"hour": 1, "minute": 36}
